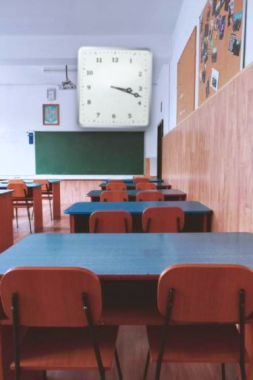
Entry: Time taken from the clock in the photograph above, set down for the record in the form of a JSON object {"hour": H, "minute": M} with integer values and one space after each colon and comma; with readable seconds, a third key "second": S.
{"hour": 3, "minute": 18}
